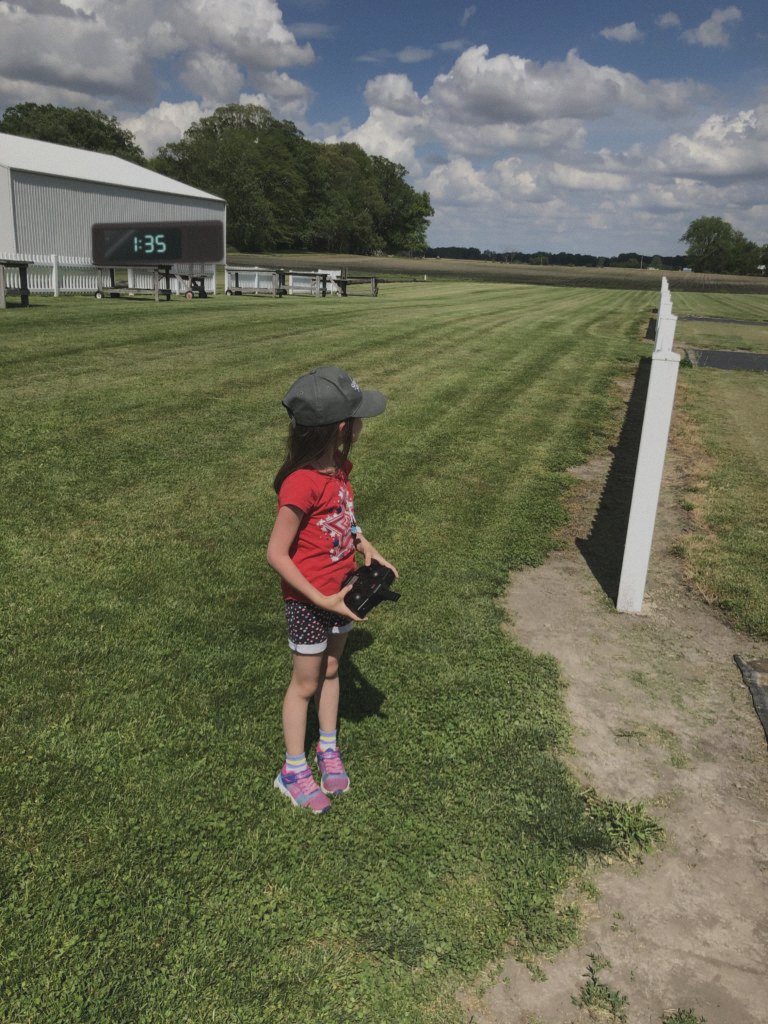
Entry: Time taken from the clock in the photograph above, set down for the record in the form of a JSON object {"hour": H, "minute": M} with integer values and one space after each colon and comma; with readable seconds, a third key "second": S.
{"hour": 1, "minute": 35}
